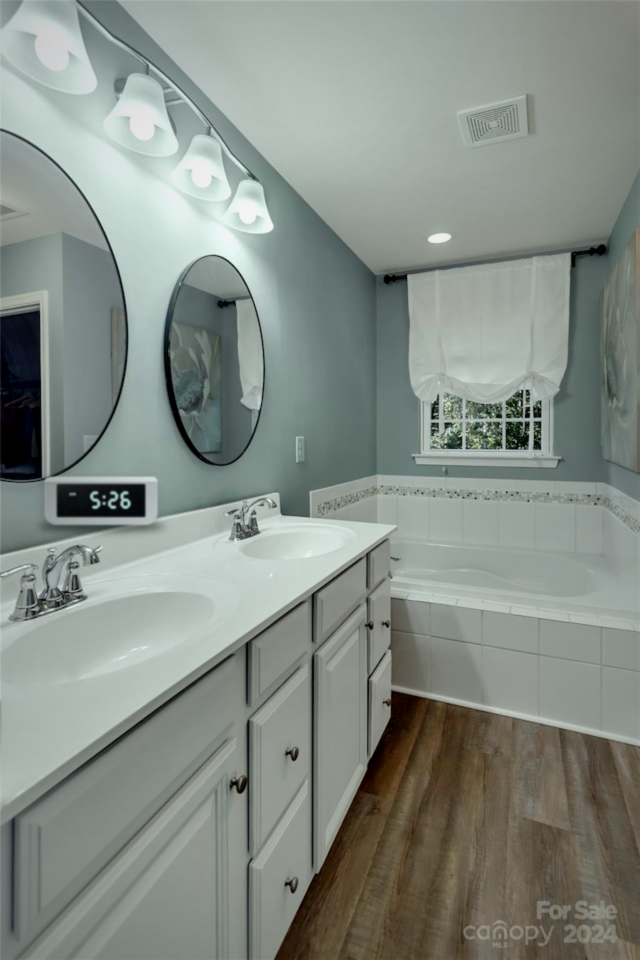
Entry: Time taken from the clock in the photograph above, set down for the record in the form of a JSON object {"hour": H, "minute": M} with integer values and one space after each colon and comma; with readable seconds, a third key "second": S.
{"hour": 5, "minute": 26}
